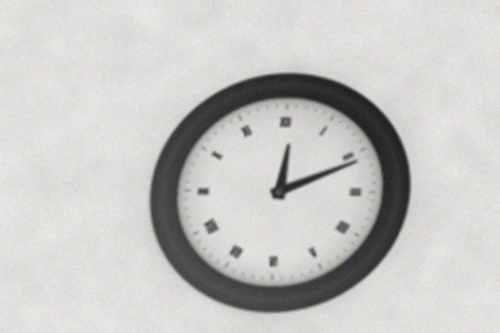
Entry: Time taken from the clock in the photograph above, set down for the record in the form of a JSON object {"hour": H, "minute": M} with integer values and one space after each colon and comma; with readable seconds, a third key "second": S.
{"hour": 12, "minute": 11}
